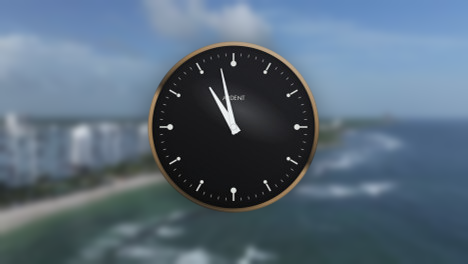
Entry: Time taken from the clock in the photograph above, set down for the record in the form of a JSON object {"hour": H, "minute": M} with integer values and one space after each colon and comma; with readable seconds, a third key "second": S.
{"hour": 10, "minute": 58}
